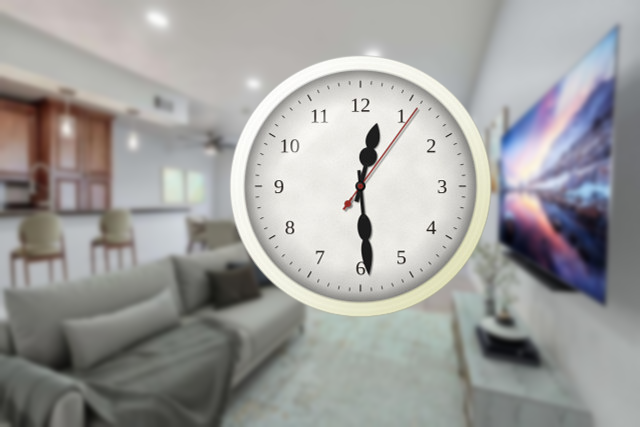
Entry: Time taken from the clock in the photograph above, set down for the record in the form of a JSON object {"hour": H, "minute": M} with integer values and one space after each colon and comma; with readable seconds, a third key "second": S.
{"hour": 12, "minute": 29, "second": 6}
